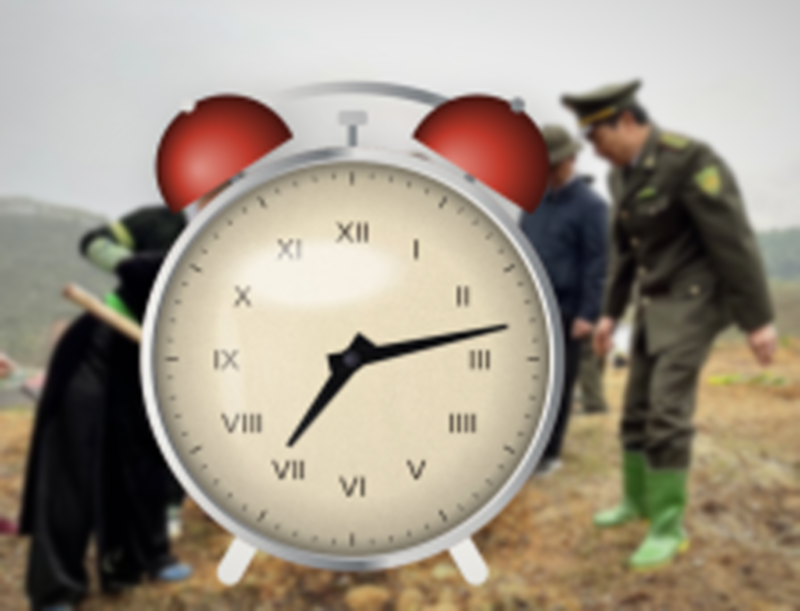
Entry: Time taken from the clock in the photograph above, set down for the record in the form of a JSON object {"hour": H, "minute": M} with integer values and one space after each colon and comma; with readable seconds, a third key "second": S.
{"hour": 7, "minute": 13}
